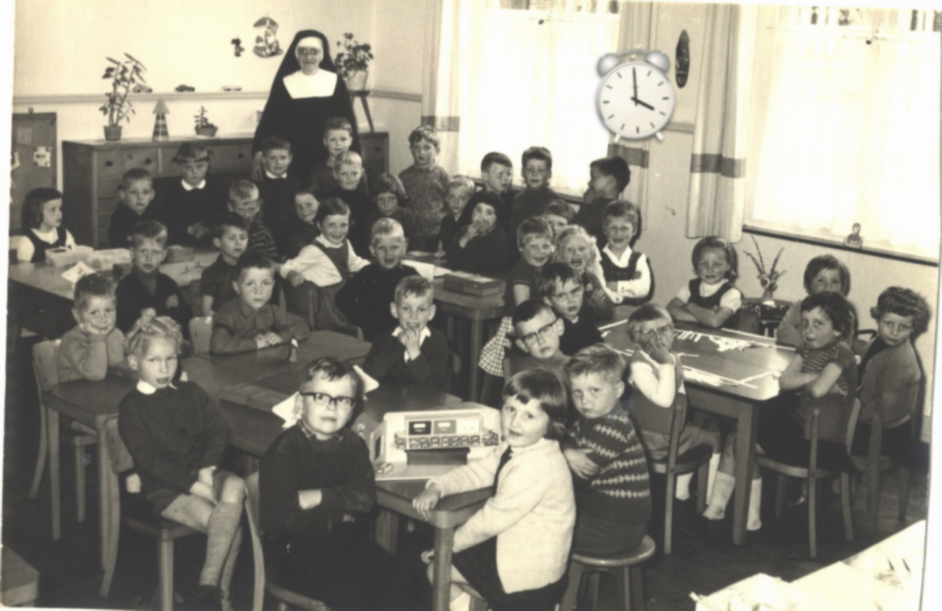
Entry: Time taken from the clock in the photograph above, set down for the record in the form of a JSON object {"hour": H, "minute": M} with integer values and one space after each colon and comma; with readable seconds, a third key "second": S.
{"hour": 4, "minute": 0}
